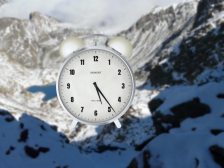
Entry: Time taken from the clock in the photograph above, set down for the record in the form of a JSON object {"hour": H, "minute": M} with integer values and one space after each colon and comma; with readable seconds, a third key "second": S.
{"hour": 5, "minute": 24}
